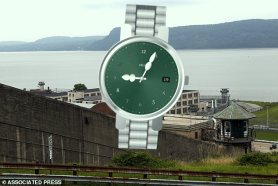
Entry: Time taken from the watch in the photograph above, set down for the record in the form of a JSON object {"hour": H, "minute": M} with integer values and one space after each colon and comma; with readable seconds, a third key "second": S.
{"hour": 9, "minute": 4}
